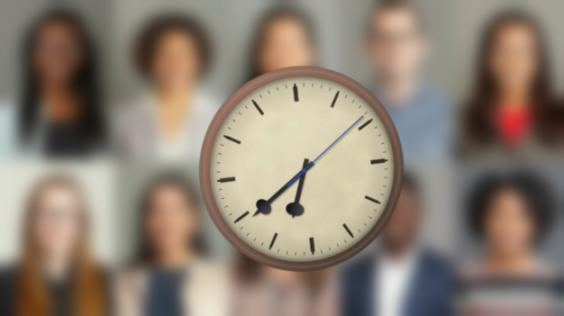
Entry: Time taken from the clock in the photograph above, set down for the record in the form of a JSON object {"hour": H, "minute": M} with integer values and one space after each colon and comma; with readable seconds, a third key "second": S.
{"hour": 6, "minute": 39, "second": 9}
